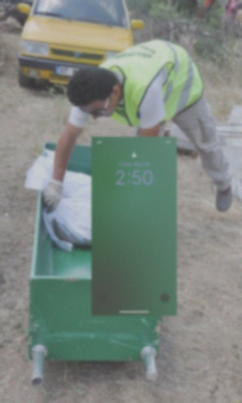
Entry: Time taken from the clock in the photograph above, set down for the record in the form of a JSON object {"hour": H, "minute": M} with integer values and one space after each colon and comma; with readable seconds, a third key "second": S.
{"hour": 2, "minute": 50}
